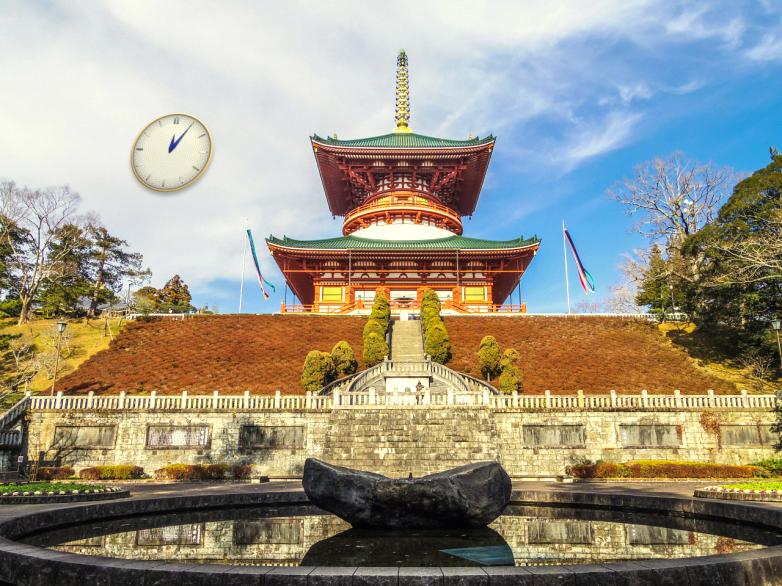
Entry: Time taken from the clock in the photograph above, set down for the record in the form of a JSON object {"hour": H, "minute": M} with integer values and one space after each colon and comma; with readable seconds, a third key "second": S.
{"hour": 12, "minute": 5}
